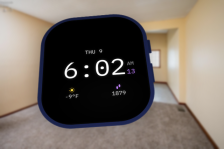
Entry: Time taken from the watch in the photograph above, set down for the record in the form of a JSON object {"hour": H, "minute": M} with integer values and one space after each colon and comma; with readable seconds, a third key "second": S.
{"hour": 6, "minute": 2}
